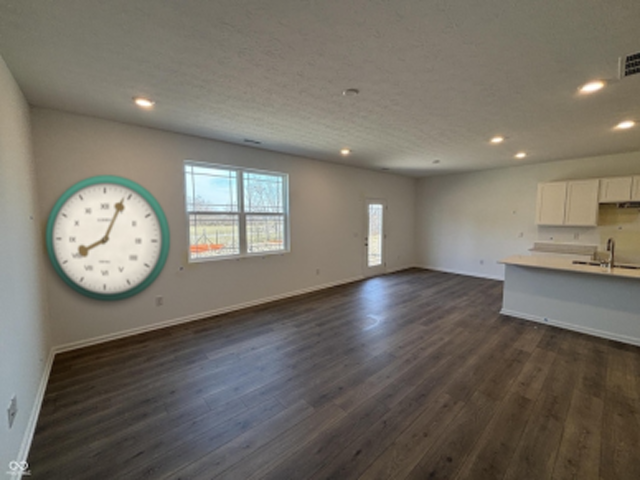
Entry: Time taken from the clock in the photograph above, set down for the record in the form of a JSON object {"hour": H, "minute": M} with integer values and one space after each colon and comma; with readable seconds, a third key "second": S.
{"hour": 8, "minute": 4}
